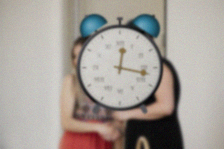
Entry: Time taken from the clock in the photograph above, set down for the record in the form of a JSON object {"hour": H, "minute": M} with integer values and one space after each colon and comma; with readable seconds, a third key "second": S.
{"hour": 12, "minute": 17}
